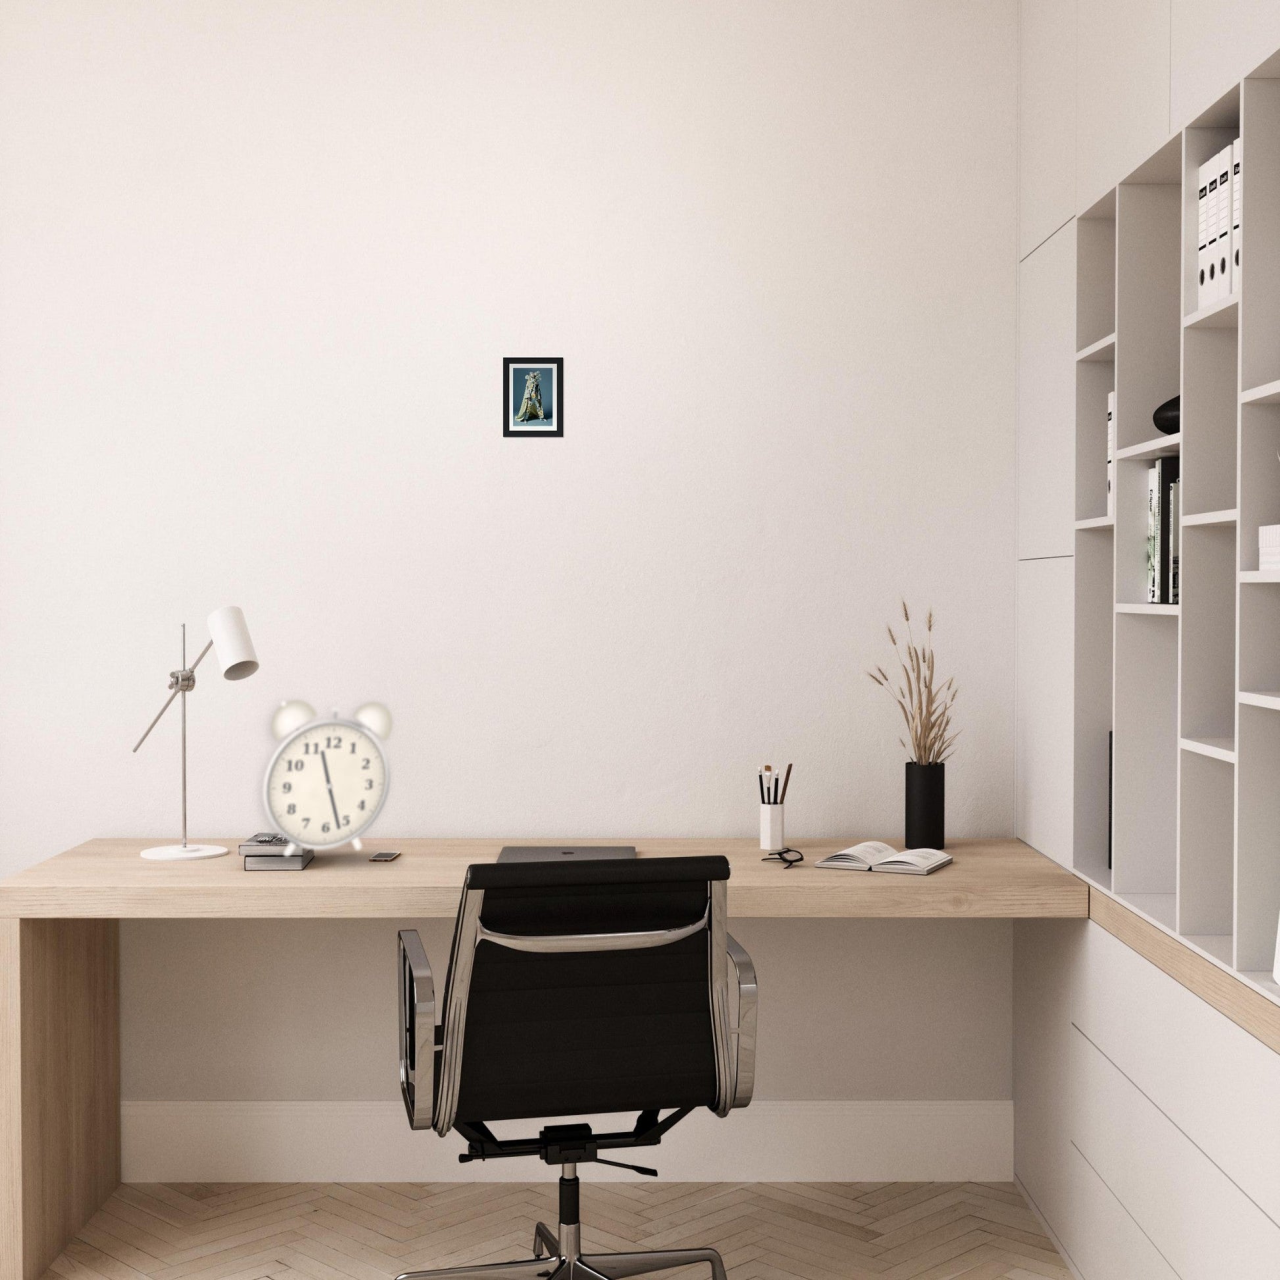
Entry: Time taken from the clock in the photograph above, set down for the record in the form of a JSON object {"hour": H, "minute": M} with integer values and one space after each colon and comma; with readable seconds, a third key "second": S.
{"hour": 11, "minute": 27}
